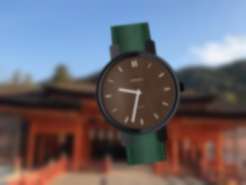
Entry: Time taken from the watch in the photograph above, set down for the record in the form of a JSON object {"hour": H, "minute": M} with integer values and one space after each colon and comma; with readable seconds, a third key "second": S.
{"hour": 9, "minute": 33}
